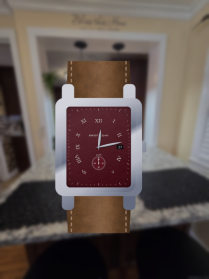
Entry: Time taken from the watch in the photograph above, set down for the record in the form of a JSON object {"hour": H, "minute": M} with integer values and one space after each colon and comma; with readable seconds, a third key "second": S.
{"hour": 12, "minute": 13}
